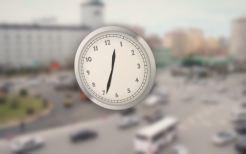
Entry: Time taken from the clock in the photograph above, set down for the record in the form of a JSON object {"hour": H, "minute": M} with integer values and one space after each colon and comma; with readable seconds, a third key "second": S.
{"hour": 12, "minute": 34}
